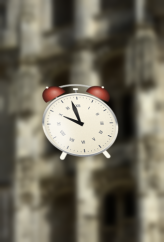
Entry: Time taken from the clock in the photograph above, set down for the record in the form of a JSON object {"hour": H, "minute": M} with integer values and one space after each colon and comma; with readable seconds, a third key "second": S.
{"hour": 9, "minute": 58}
